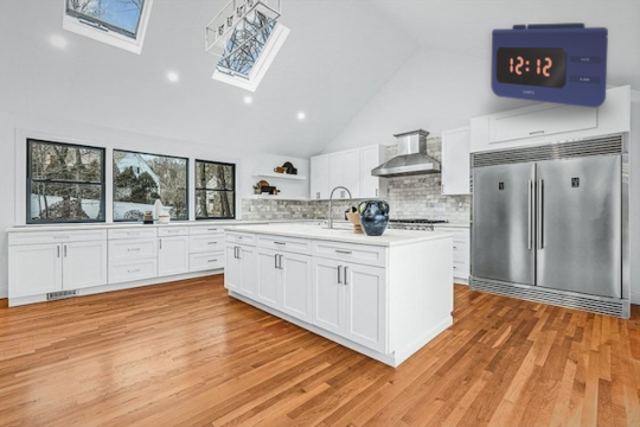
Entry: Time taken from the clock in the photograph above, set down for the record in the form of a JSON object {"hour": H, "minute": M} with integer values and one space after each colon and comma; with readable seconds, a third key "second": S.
{"hour": 12, "minute": 12}
